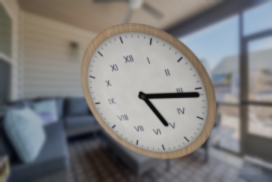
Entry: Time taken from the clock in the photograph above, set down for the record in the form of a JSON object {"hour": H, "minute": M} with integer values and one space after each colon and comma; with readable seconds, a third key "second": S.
{"hour": 5, "minute": 16}
